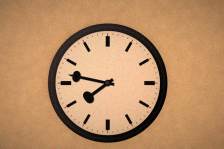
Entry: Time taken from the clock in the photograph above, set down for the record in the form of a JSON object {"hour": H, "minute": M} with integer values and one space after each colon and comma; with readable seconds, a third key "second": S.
{"hour": 7, "minute": 47}
